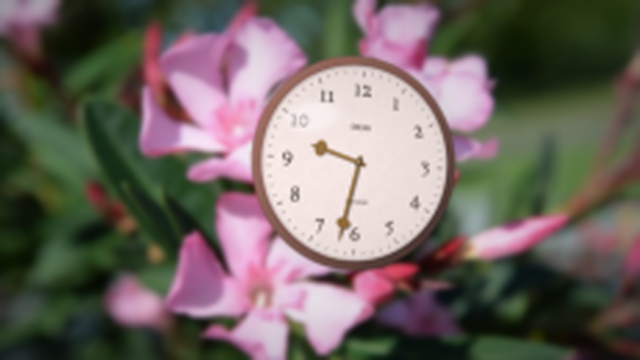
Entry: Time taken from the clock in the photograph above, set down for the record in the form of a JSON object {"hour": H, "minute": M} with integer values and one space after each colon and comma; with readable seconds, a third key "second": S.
{"hour": 9, "minute": 32}
